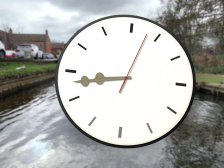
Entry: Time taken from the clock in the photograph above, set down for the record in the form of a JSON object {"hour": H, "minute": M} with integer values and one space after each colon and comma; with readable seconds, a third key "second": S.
{"hour": 8, "minute": 43, "second": 3}
